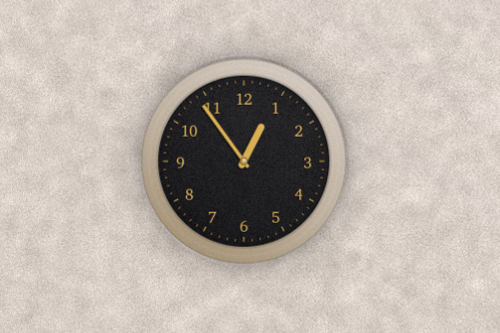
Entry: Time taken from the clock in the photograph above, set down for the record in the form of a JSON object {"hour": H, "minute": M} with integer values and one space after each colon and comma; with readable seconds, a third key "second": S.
{"hour": 12, "minute": 54}
